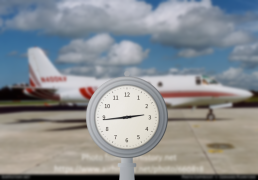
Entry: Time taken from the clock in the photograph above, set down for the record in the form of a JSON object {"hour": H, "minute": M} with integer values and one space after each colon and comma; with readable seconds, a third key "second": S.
{"hour": 2, "minute": 44}
